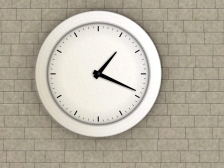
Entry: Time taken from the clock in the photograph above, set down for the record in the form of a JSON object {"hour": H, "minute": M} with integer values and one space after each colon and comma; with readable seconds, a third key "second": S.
{"hour": 1, "minute": 19}
